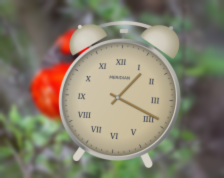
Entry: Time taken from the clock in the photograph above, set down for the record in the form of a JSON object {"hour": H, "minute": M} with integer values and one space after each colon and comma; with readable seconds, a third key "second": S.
{"hour": 1, "minute": 19}
